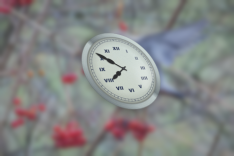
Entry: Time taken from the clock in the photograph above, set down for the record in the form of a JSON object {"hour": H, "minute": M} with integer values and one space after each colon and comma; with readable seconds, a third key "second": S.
{"hour": 7, "minute": 51}
